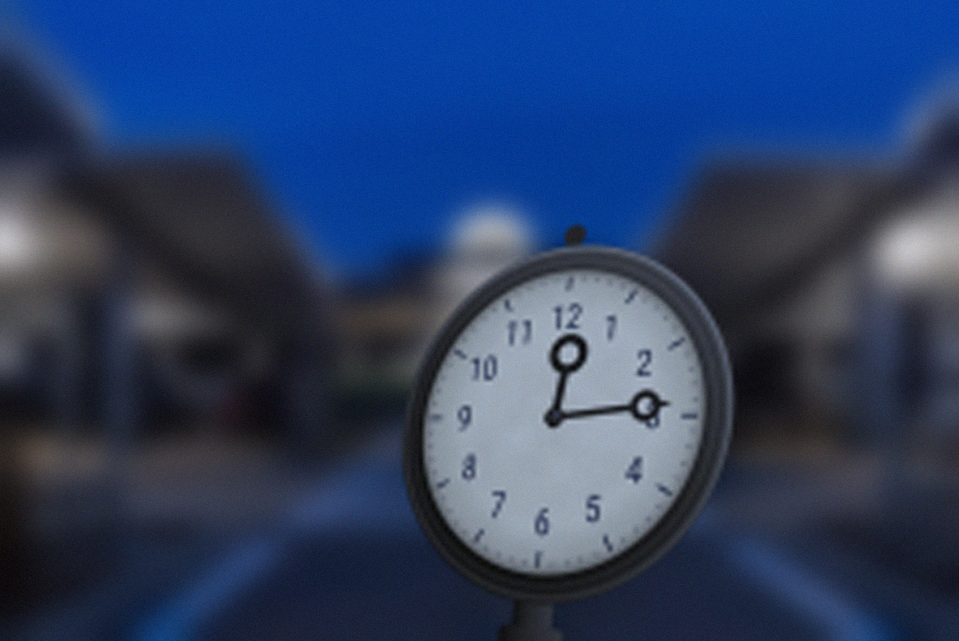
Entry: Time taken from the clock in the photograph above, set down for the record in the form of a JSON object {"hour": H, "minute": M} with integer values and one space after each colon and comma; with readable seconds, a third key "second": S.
{"hour": 12, "minute": 14}
